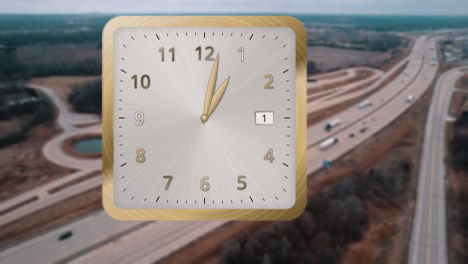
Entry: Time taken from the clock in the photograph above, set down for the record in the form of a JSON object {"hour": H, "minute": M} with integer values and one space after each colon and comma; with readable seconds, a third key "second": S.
{"hour": 1, "minute": 2}
